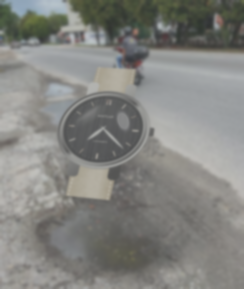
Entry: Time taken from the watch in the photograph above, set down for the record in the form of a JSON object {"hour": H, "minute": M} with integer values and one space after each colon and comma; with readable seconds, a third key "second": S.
{"hour": 7, "minute": 22}
